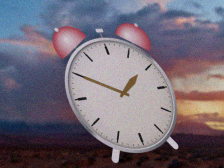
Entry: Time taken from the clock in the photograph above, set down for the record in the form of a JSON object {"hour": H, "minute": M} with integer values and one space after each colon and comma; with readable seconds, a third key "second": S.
{"hour": 1, "minute": 50}
